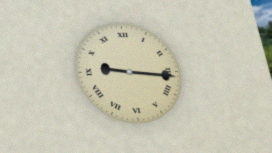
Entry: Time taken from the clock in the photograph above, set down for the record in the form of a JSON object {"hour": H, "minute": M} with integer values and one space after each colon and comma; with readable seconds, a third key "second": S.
{"hour": 9, "minute": 16}
